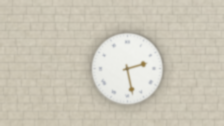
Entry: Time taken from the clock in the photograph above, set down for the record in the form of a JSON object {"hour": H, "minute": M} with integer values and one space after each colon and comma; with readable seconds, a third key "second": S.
{"hour": 2, "minute": 28}
